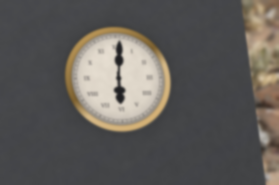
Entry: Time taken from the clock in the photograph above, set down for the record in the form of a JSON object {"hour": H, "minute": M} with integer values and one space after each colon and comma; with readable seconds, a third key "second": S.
{"hour": 6, "minute": 1}
